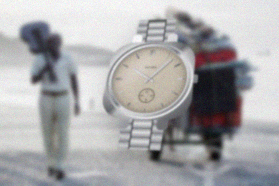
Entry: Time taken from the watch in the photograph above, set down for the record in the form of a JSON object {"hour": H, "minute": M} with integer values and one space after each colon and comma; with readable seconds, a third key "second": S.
{"hour": 10, "minute": 7}
